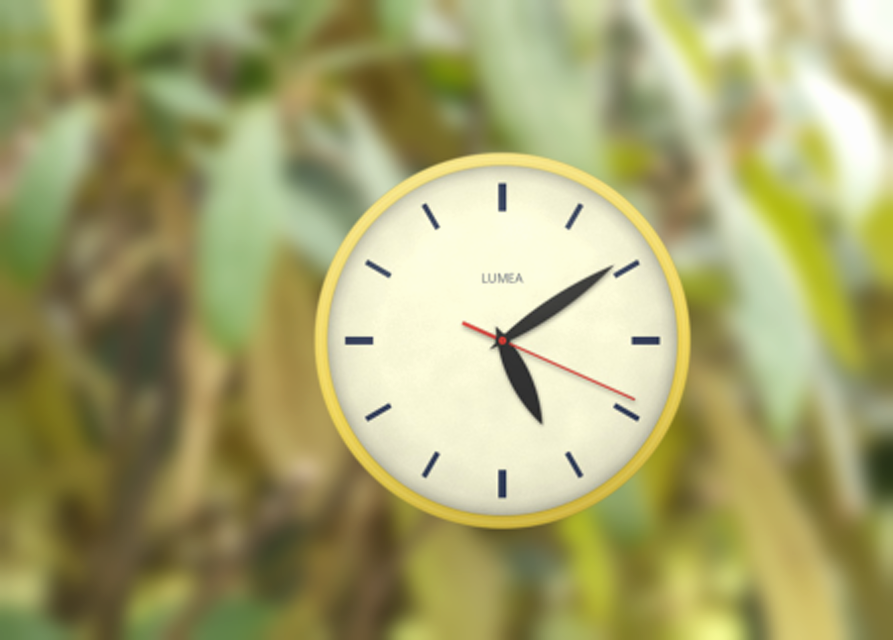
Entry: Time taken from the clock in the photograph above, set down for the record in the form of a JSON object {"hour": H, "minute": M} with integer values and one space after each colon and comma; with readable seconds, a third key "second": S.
{"hour": 5, "minute": 9, "second": 19}
